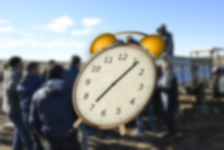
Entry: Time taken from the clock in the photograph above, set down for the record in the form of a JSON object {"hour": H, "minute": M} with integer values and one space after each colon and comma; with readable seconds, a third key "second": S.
{"hour": 7, "minute": 6}
